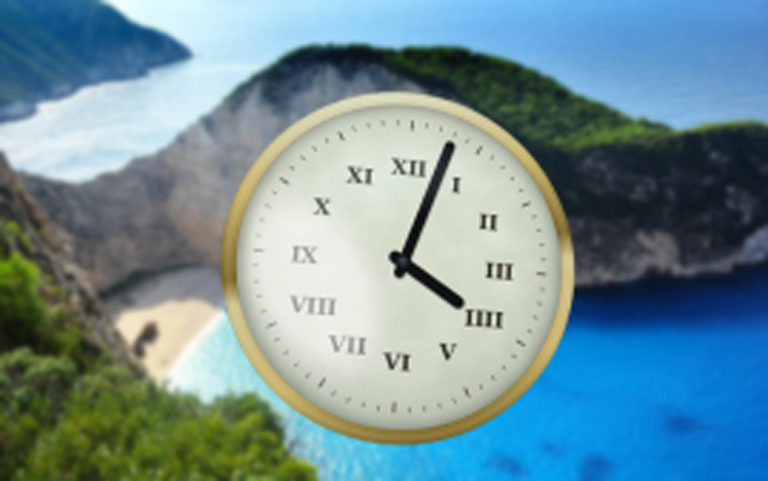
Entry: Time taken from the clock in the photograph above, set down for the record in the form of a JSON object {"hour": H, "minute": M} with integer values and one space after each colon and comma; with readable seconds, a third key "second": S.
{"hour": 4, "minute": 3}
